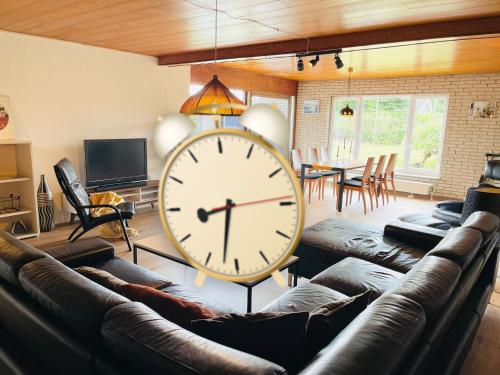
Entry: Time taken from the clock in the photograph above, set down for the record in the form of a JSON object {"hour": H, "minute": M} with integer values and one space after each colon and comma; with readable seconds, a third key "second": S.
{"hour": 8, "minute": 32, "second": 14}
